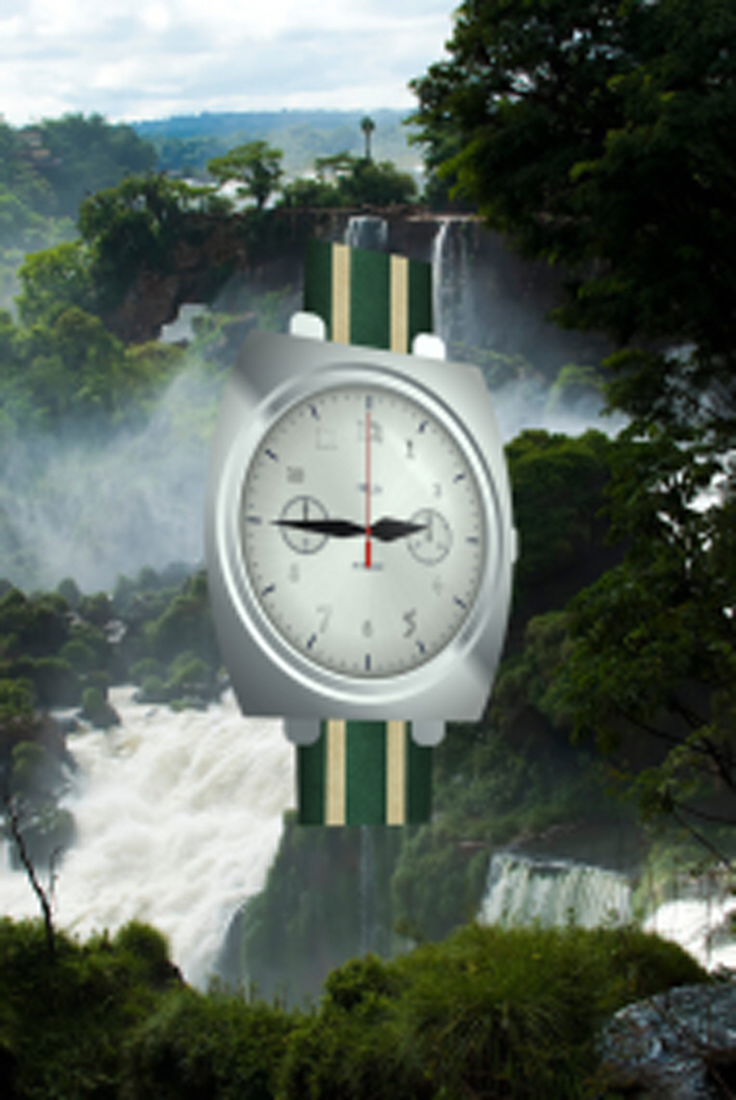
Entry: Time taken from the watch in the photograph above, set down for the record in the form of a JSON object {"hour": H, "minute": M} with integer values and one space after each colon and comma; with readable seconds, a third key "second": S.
{"hour": 2, "minute": 45}
